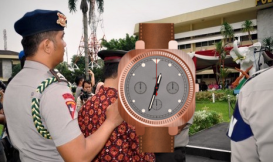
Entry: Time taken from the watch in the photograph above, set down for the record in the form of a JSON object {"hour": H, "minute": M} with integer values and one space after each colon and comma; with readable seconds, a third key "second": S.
{"hour": 12, "minute": 33}
